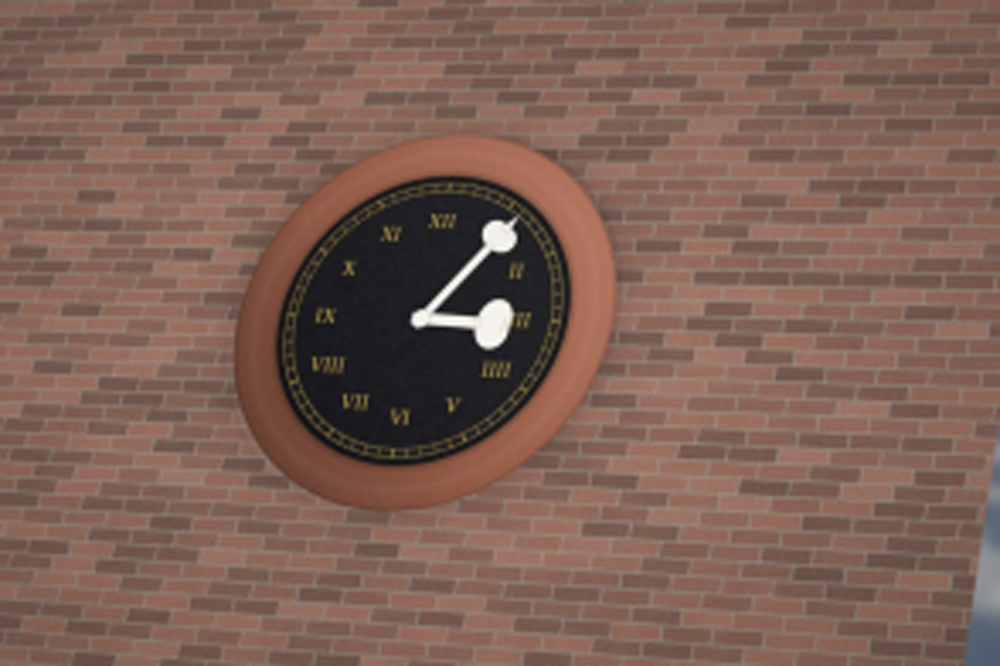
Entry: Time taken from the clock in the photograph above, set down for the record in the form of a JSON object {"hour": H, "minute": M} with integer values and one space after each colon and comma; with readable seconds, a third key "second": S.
{"hour": 3, "minute": 6}
